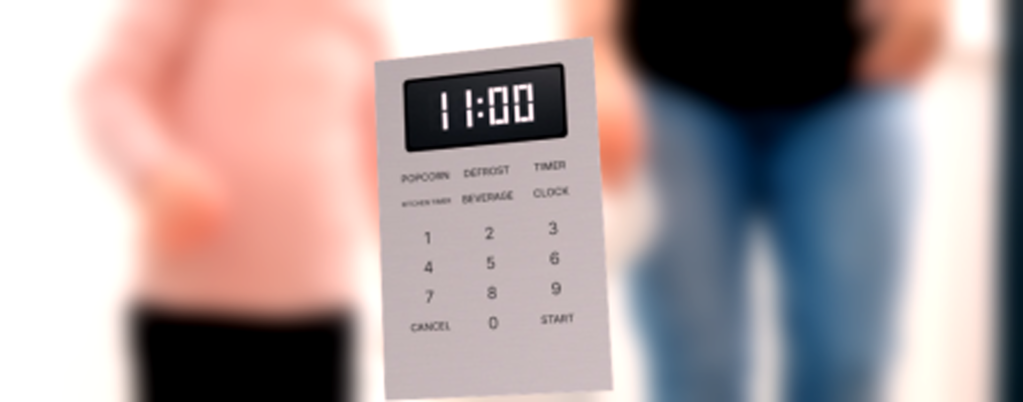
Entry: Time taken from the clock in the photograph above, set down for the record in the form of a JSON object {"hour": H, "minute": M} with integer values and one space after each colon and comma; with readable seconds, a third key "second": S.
{"hour": 11, "minute": 0}
